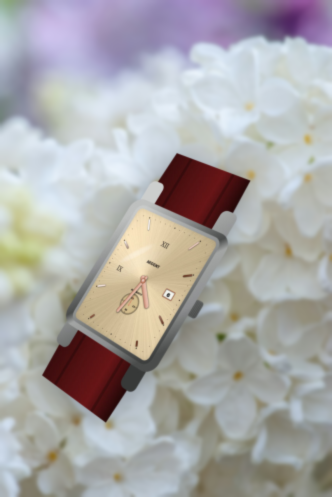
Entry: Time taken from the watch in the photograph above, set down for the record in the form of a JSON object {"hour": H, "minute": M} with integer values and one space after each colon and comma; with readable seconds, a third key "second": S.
{"hour": 4, "minute": 32}
